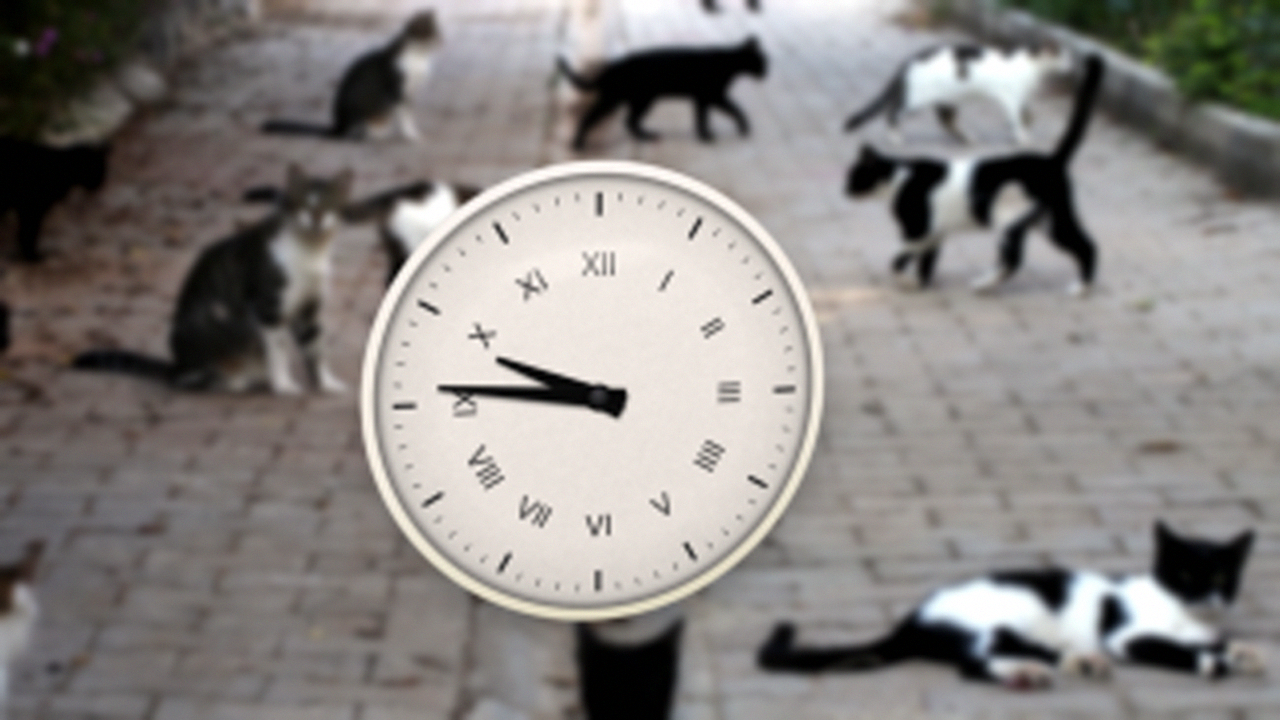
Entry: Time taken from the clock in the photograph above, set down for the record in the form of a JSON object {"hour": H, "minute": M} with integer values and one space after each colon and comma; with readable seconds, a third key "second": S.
{"hour": 9, "minute": 46}
